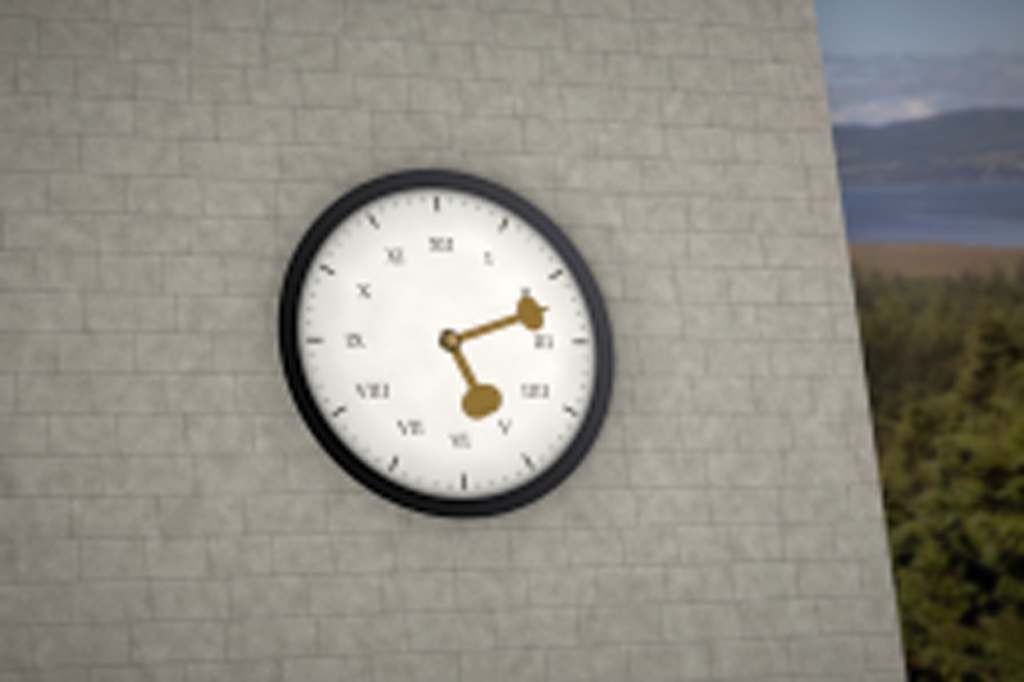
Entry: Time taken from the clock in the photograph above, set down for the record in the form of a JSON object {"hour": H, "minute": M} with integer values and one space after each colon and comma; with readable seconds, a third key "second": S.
{"hour": 5, "minute": 12}
